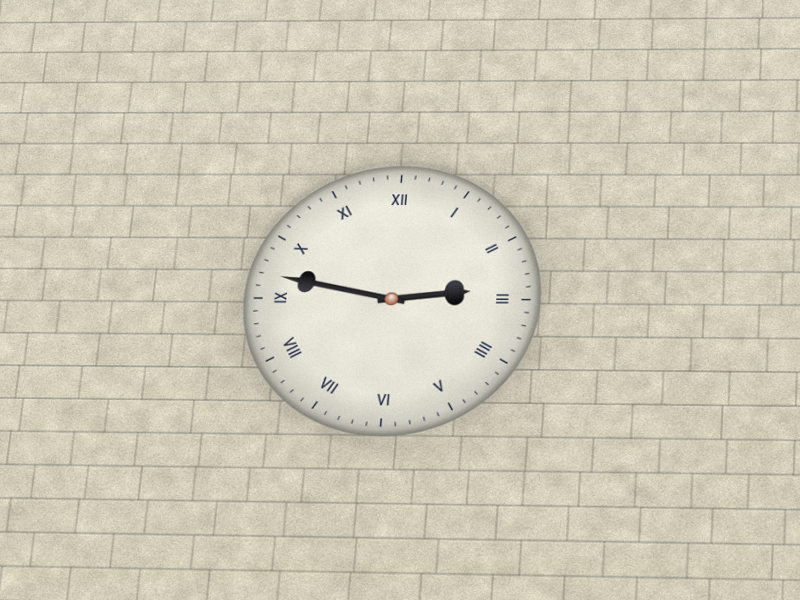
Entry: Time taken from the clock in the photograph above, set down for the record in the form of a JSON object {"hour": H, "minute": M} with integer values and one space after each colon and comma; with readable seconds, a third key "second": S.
{"hour": 2, "minute": 47}
